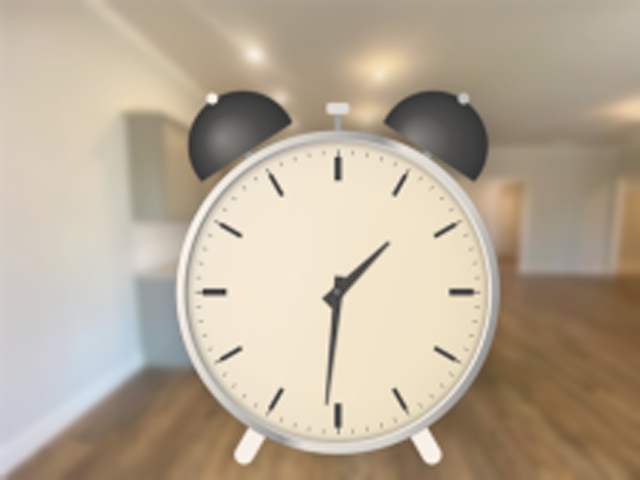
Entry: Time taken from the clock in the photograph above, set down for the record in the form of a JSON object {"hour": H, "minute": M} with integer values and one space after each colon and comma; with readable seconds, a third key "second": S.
{"hour": 1, "minute": 31}
